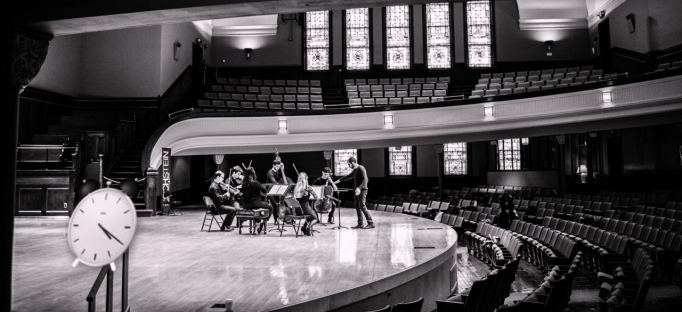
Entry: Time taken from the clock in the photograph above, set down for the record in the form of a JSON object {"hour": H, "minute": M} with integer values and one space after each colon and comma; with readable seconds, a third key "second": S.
{"hour": 4, "minute": 20}
